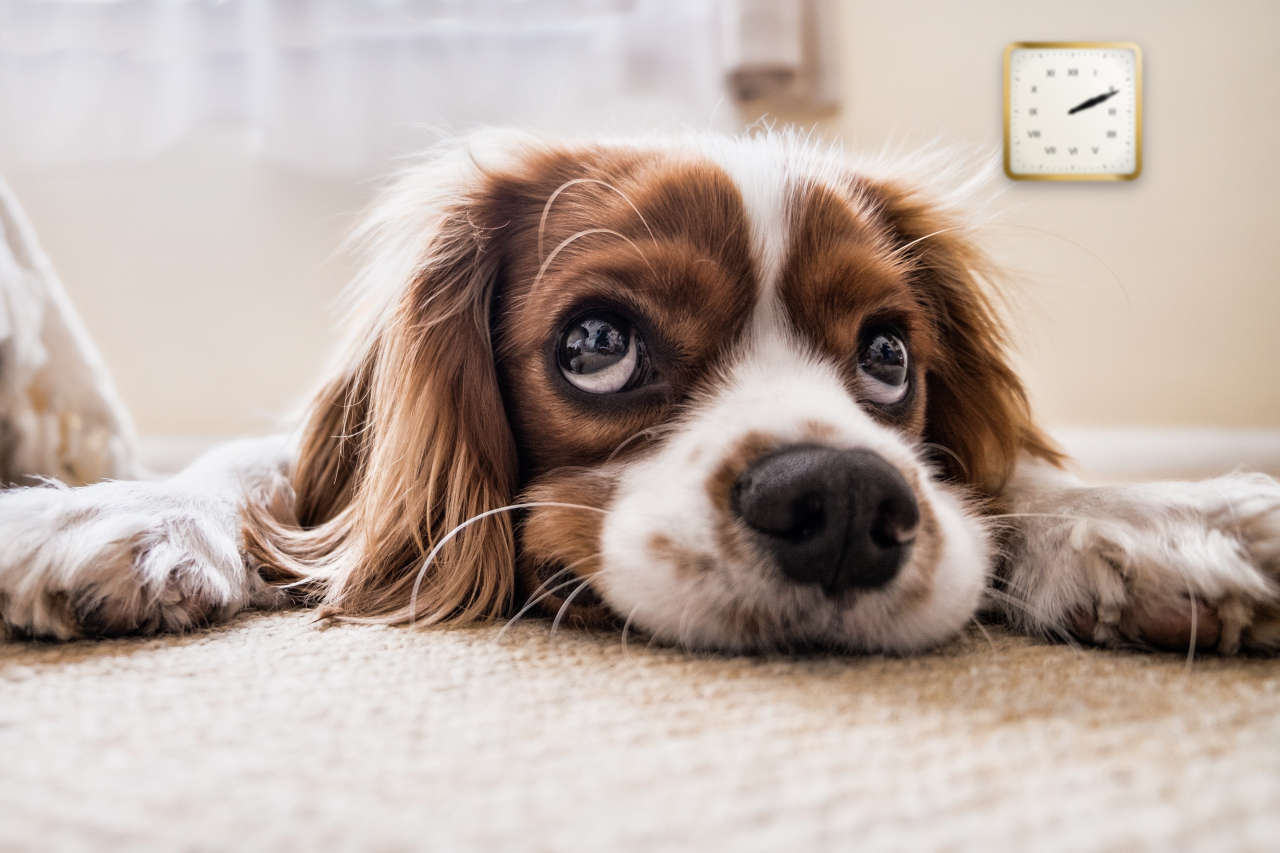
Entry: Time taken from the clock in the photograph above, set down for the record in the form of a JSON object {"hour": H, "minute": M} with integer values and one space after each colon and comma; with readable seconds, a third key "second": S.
{"hour": 2, "minute": 11}
